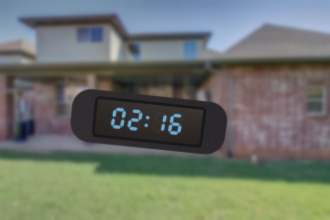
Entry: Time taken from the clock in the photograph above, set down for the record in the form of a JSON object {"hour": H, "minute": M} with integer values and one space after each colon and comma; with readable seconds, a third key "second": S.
{"hour": 2, "minute": 16}
